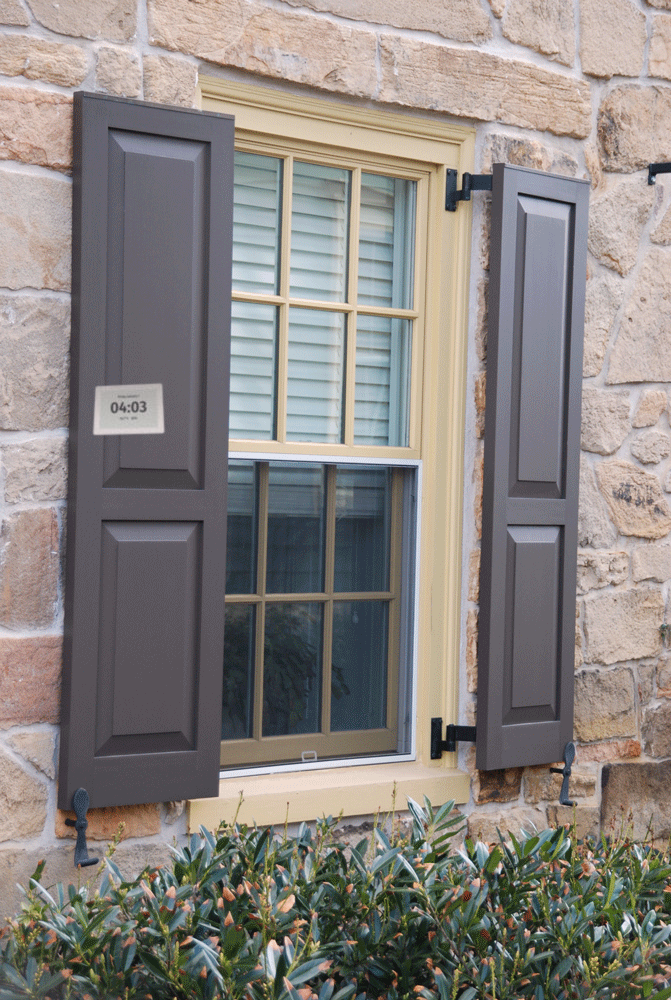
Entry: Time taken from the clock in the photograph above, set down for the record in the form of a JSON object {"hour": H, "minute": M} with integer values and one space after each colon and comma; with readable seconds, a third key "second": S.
{"hour": 4, "minute": 3}
